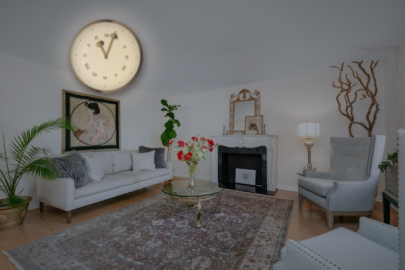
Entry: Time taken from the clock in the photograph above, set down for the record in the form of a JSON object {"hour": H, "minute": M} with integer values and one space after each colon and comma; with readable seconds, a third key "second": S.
{"hour": 11, "minute": 3}
